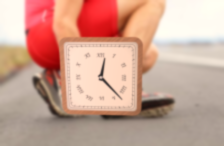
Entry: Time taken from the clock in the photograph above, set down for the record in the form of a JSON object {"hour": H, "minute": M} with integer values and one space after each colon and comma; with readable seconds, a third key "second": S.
{"hour": 12, "minute": 23}
